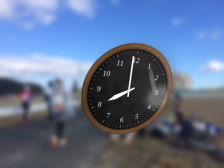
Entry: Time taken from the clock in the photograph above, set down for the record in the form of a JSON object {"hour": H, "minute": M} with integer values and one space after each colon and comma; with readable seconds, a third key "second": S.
{"hour": 7, "minute": 59}
